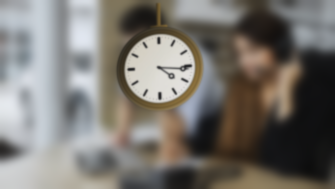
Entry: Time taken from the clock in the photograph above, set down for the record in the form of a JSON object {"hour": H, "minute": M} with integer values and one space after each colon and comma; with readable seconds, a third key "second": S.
{"hour": 4, "minute": 16}
